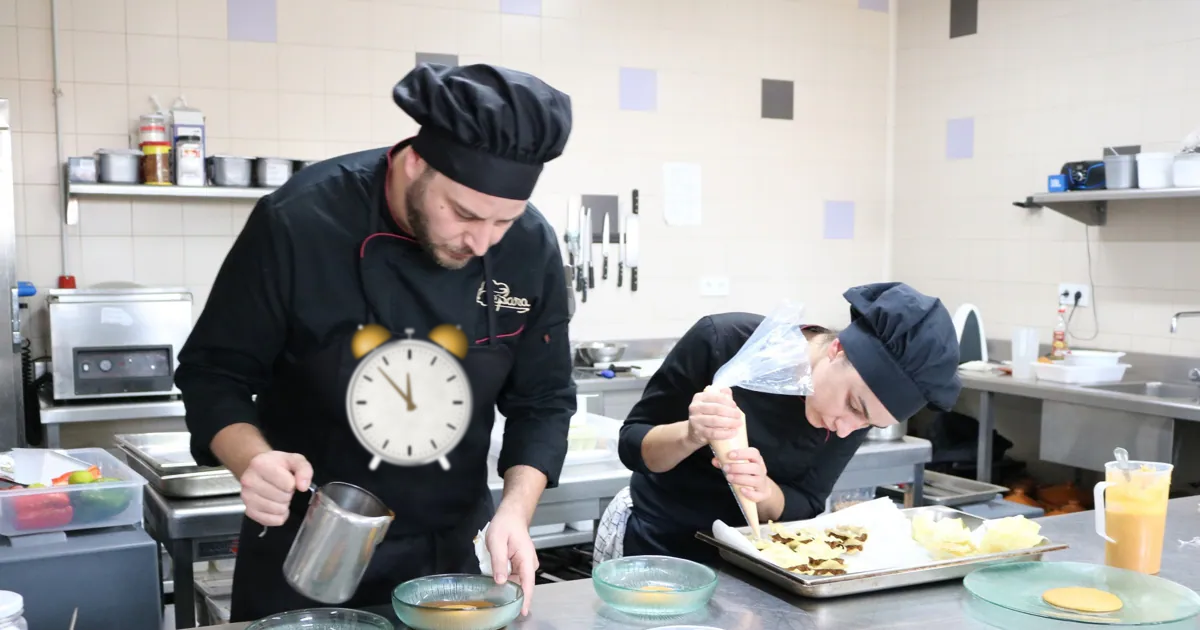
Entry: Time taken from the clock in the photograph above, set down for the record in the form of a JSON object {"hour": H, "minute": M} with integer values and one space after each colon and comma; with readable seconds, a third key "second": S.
{"hour": 11, "minute": 53}
